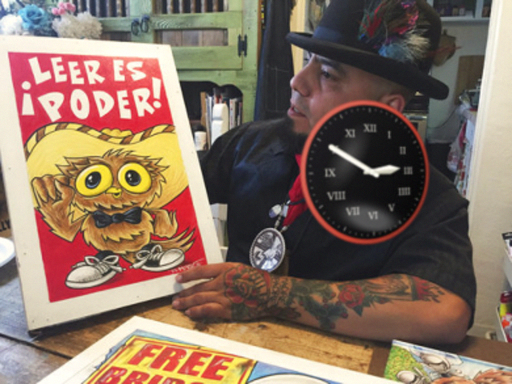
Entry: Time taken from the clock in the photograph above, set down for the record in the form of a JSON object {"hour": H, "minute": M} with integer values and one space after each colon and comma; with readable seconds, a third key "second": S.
{"hour": 2, "minute": 50}
